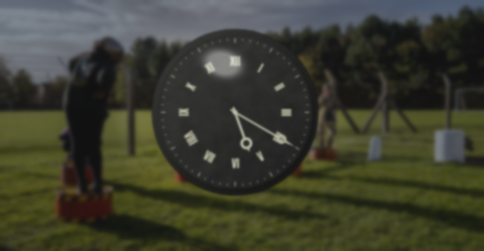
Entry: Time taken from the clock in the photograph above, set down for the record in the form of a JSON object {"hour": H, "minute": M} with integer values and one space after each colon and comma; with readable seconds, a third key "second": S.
{"hour": 5, "minute": 20}
